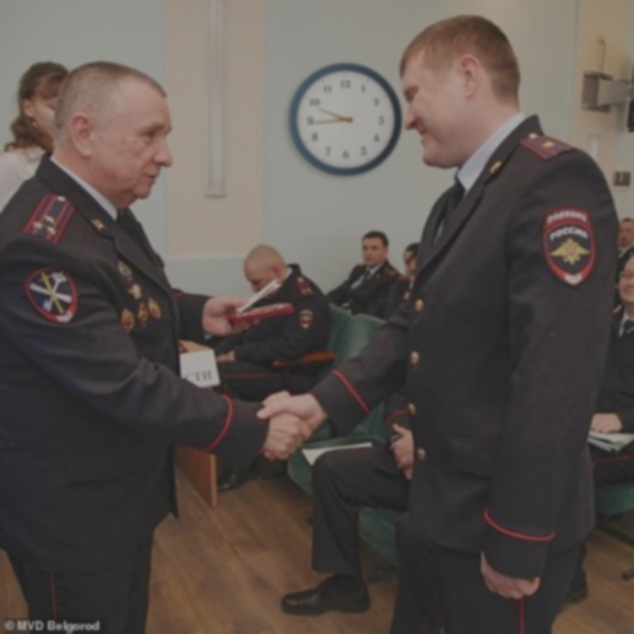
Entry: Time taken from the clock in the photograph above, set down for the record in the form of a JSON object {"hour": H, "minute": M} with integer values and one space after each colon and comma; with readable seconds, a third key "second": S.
{"hour": 9, "minute": 44}
